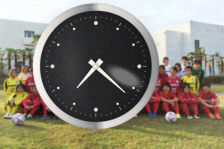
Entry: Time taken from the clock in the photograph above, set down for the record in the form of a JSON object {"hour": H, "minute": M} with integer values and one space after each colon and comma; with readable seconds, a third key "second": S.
{"hour": 7, "minute": 22}
